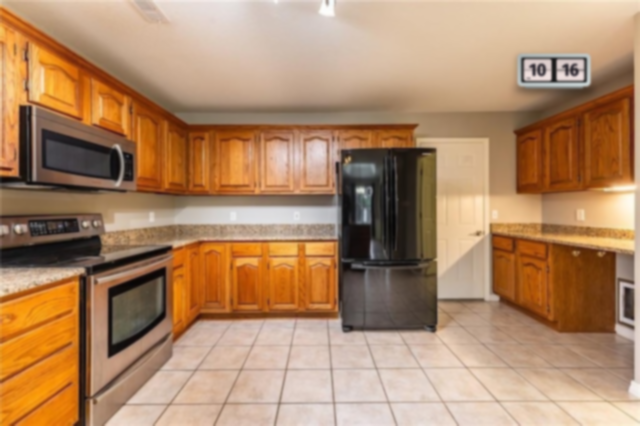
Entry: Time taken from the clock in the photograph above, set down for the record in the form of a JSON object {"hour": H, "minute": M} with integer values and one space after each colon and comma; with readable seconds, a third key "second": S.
{"hour": 10, "minute": 16}
